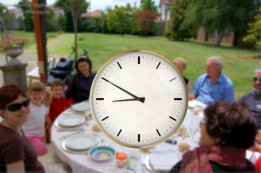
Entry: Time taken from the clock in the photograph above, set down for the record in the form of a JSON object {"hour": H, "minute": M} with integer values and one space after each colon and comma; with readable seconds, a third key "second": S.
{"hour": 8, "minute": 50}
